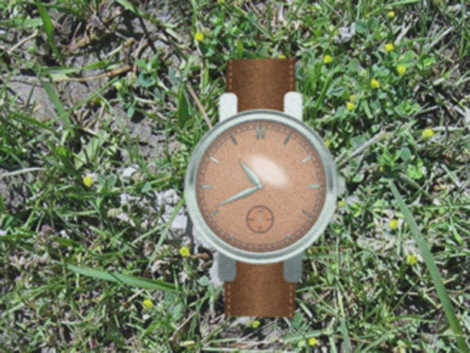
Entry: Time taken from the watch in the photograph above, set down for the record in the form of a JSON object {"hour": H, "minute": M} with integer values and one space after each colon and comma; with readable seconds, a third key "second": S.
{"hour": 10, "minute": 41}
